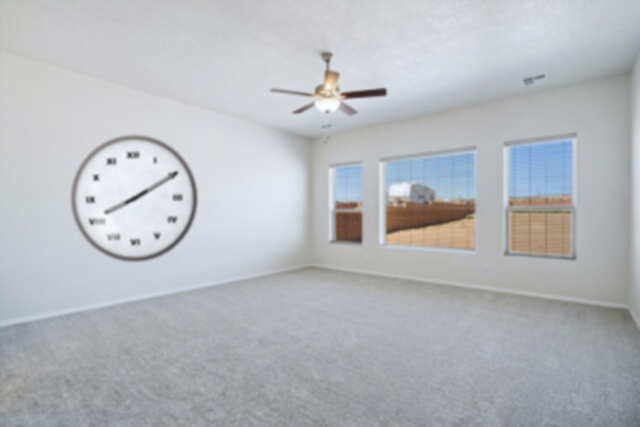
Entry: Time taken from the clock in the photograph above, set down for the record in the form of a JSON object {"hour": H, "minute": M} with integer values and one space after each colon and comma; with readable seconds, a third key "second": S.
{"hour": 8, "minute": 10}
